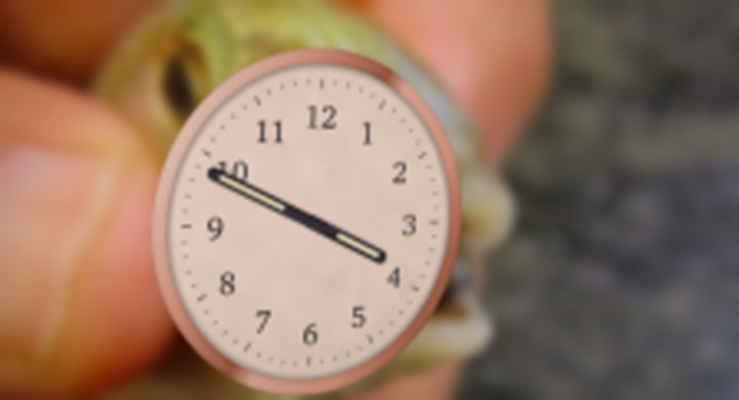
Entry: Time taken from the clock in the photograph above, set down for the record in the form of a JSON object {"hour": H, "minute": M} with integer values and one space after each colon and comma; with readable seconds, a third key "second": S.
{"hour": 3, "minute": 49}
